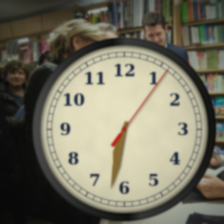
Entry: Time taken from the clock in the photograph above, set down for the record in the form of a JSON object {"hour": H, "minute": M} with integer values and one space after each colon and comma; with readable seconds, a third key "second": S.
{"hour": 6, "minute": 32, "second": 6}
